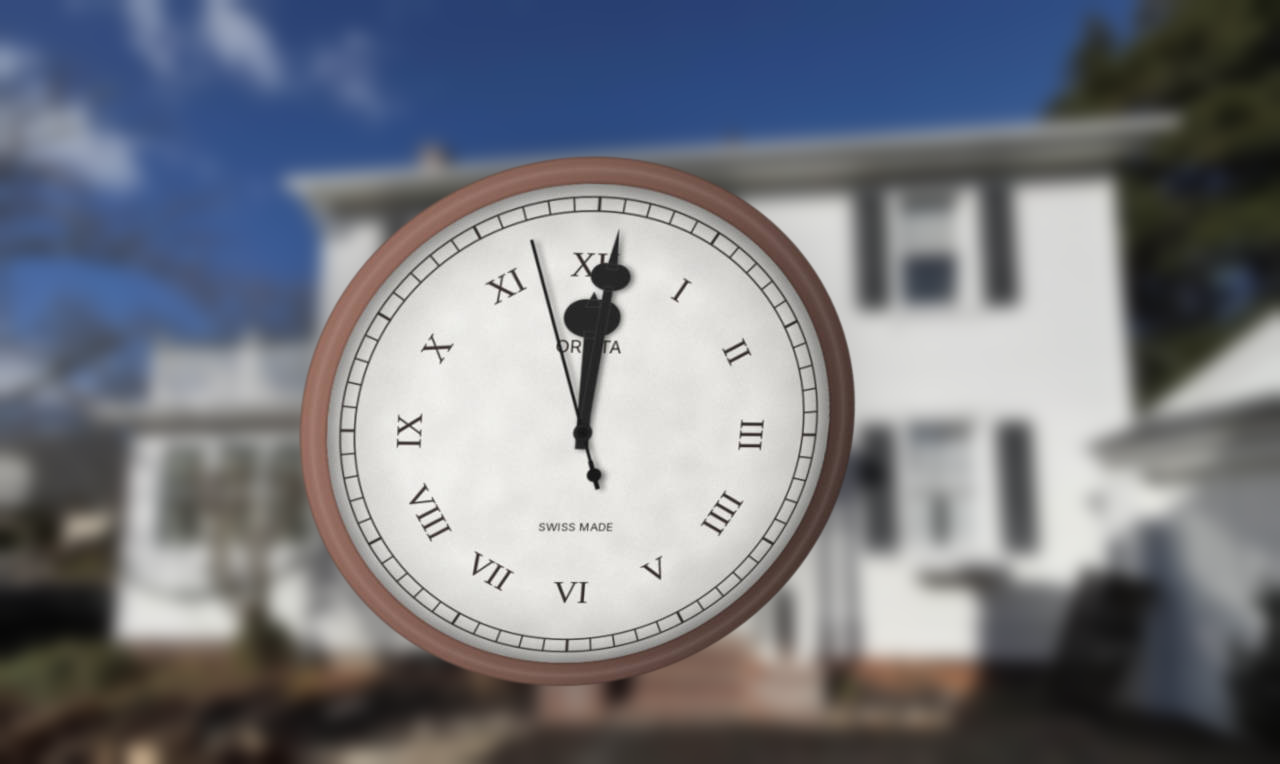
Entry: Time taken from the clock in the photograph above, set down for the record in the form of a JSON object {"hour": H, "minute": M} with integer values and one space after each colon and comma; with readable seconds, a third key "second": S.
{"hour": 12, "minute": 0, "second": 57}
